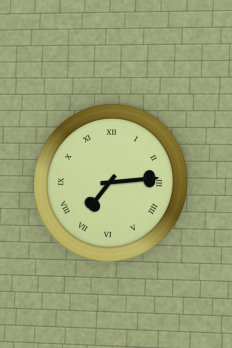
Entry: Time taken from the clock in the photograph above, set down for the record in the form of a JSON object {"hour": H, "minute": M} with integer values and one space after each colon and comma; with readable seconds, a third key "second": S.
{"hour": 7, "minute": 14}
